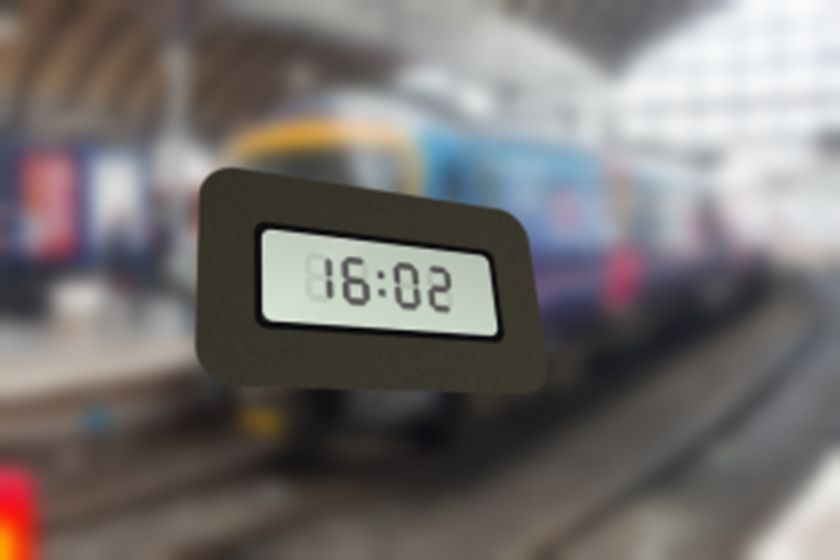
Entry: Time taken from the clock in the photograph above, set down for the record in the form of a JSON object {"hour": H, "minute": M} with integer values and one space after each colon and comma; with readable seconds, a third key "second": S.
{"hour": 16, "minute": 2}
